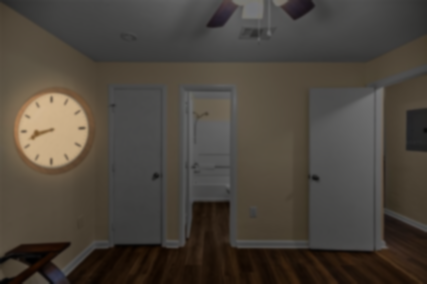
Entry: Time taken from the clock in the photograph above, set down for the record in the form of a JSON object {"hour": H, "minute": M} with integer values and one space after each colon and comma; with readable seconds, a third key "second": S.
{"hour": 8, "minute": 42}
